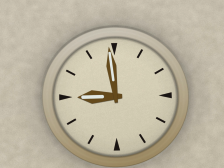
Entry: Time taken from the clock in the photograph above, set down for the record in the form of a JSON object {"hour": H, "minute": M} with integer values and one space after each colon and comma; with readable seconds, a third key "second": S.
{"hour": 8, "minute": 59}
